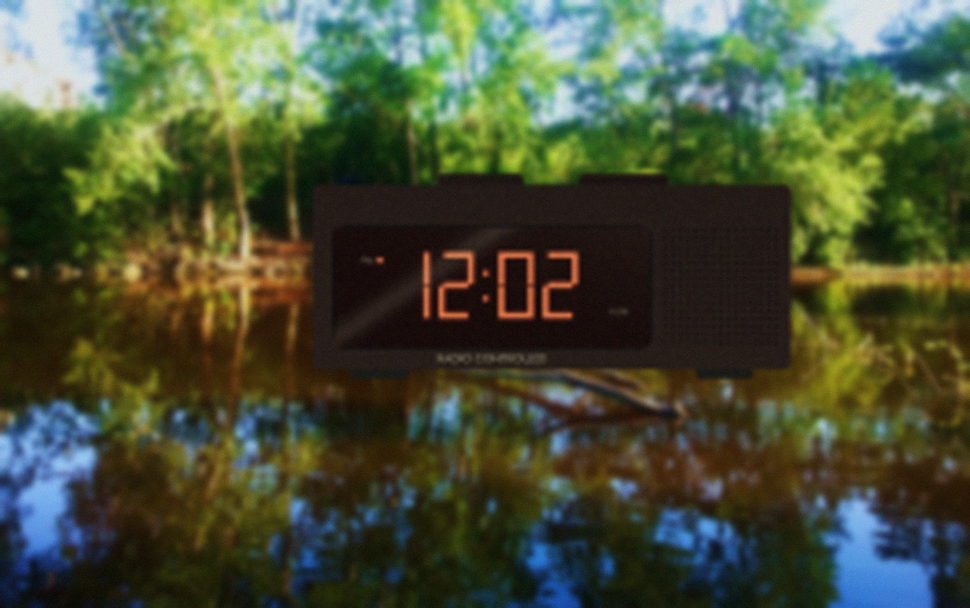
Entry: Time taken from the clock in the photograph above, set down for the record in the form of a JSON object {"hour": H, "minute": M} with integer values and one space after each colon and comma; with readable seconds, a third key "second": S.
{"hour": 12, "minute": 2}
